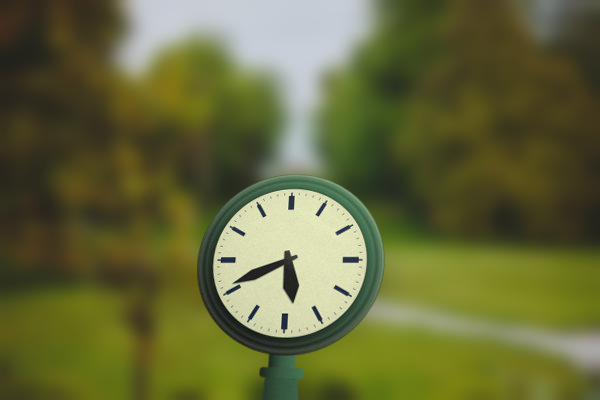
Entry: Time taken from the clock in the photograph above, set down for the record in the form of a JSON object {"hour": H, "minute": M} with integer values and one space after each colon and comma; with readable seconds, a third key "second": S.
{"hour": 5, "minute": 41}
